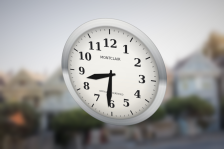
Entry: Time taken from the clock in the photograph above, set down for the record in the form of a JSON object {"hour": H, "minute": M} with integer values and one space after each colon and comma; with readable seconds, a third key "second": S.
{"hour": 8, "minute": 31}
